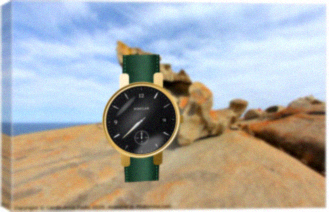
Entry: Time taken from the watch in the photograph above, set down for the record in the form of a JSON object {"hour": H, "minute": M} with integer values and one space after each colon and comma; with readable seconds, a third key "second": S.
{"hour": 7, "minute": 38}
